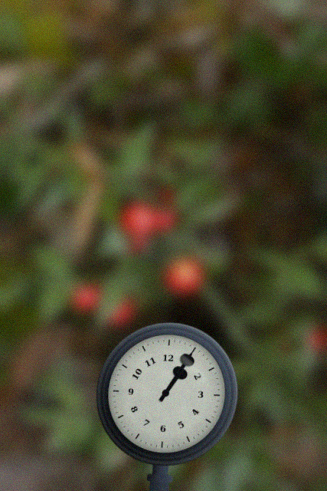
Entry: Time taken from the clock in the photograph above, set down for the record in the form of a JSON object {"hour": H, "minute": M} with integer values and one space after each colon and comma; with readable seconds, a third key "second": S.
{"hour": 1, "minute": 5}
